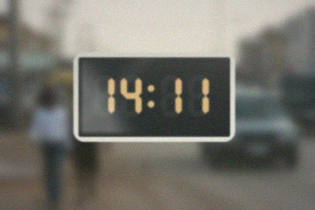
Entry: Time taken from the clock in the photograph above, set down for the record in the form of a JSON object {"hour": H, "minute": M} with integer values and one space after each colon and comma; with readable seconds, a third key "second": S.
{"hour": 14, "minute": 11}
